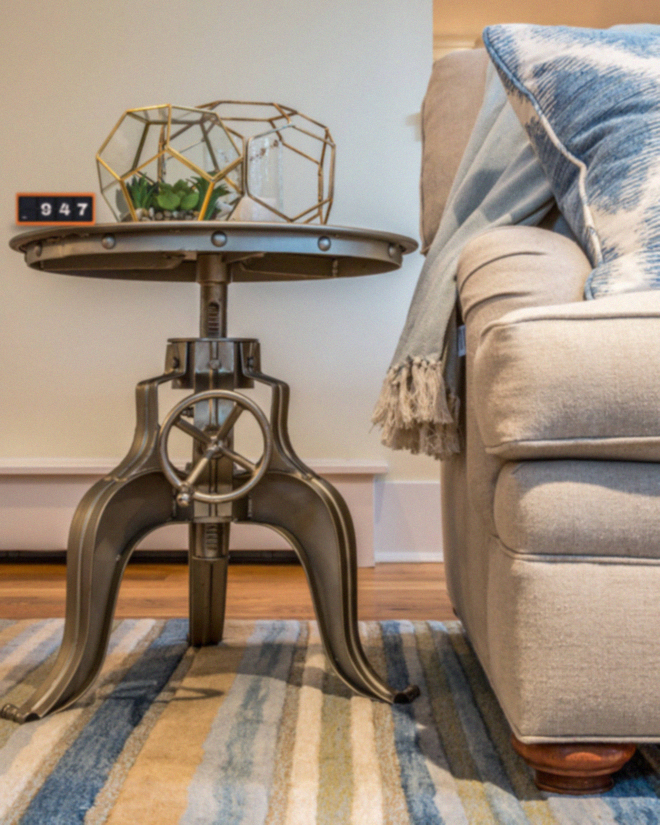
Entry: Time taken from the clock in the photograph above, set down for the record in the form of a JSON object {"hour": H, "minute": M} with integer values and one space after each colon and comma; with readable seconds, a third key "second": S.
{"hour": 9, "minute": 47}
